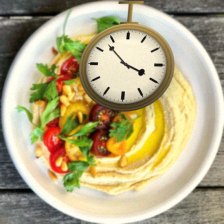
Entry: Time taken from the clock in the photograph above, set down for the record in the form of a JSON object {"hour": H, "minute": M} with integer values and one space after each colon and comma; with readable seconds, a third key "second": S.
{"hour": 3, "minute": 53}
